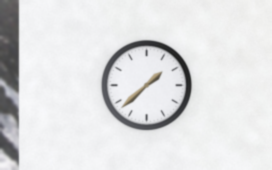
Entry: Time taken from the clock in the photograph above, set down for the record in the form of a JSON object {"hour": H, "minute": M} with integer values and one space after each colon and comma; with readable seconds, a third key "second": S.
{"hour": 1, "minute": 38}
